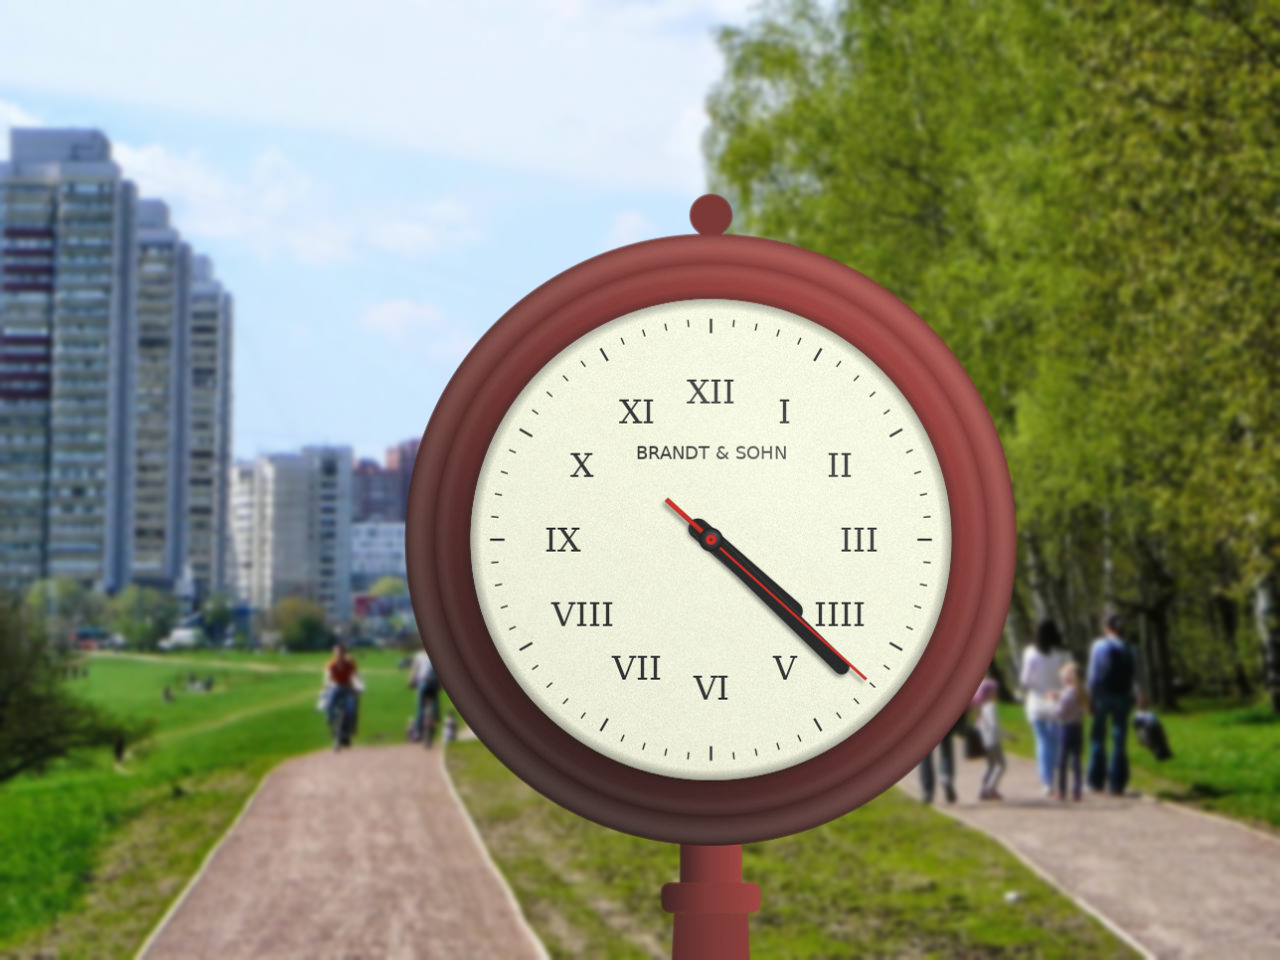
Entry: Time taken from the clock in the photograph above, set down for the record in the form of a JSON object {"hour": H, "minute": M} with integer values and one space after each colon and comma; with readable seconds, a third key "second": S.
{"hour": 4, "minute": 22, "second": 22}
